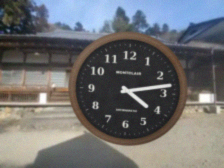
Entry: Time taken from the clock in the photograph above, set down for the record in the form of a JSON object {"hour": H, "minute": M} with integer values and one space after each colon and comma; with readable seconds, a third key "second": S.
{"hour": 4, "minute": 13}
